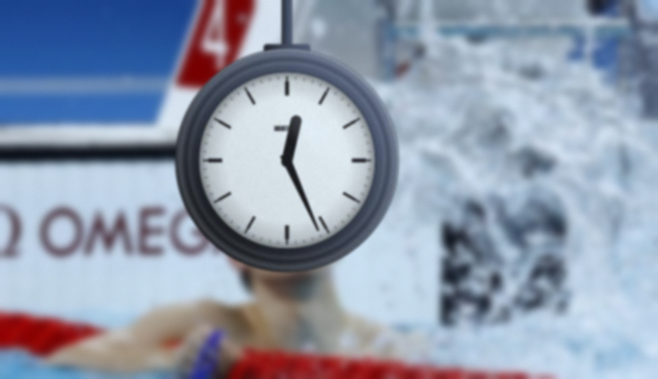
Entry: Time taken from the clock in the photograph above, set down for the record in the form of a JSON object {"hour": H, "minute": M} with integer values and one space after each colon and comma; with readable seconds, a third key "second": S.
{"hour": 12, "minute": 26}
